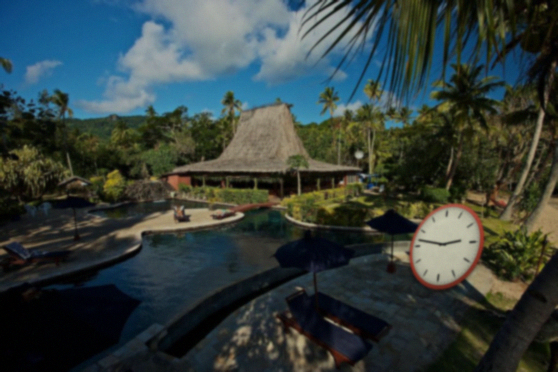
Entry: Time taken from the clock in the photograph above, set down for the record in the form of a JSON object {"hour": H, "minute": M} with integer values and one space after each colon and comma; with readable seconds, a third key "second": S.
{"hour": 2, "minute": 47}
